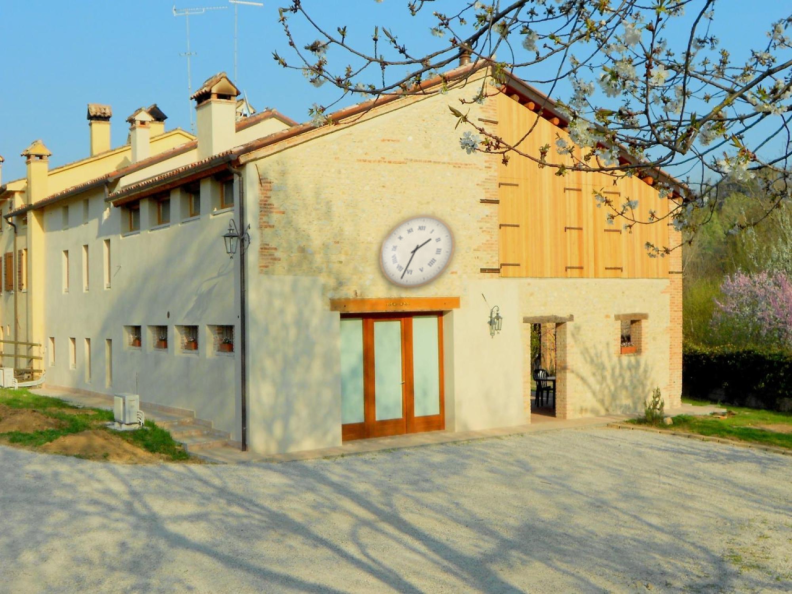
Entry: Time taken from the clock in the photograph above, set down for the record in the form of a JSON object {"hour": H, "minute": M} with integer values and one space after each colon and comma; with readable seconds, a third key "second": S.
{"hour": 1, "minute": 32}
